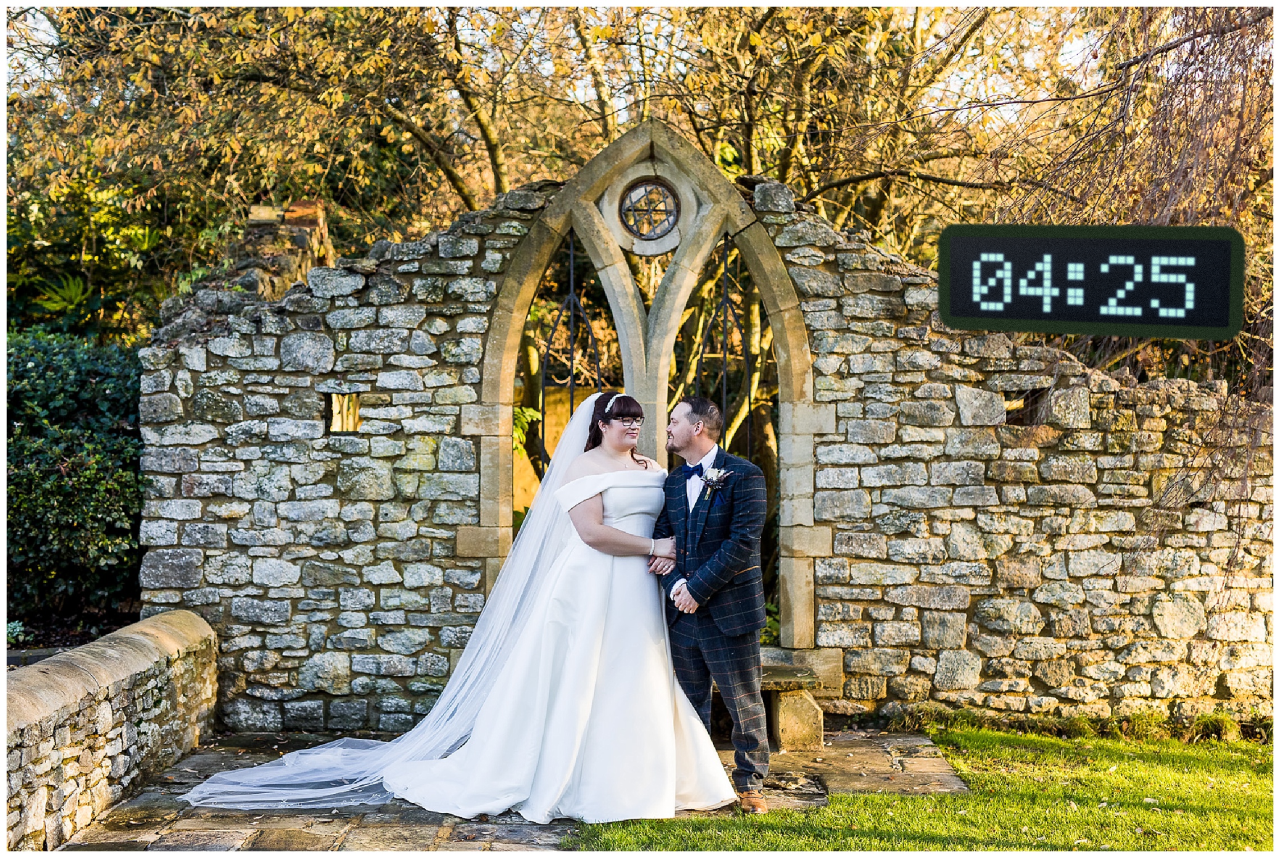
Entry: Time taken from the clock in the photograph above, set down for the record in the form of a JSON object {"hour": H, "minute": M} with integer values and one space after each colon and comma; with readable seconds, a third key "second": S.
{"hour": 4, "minute": 25}
